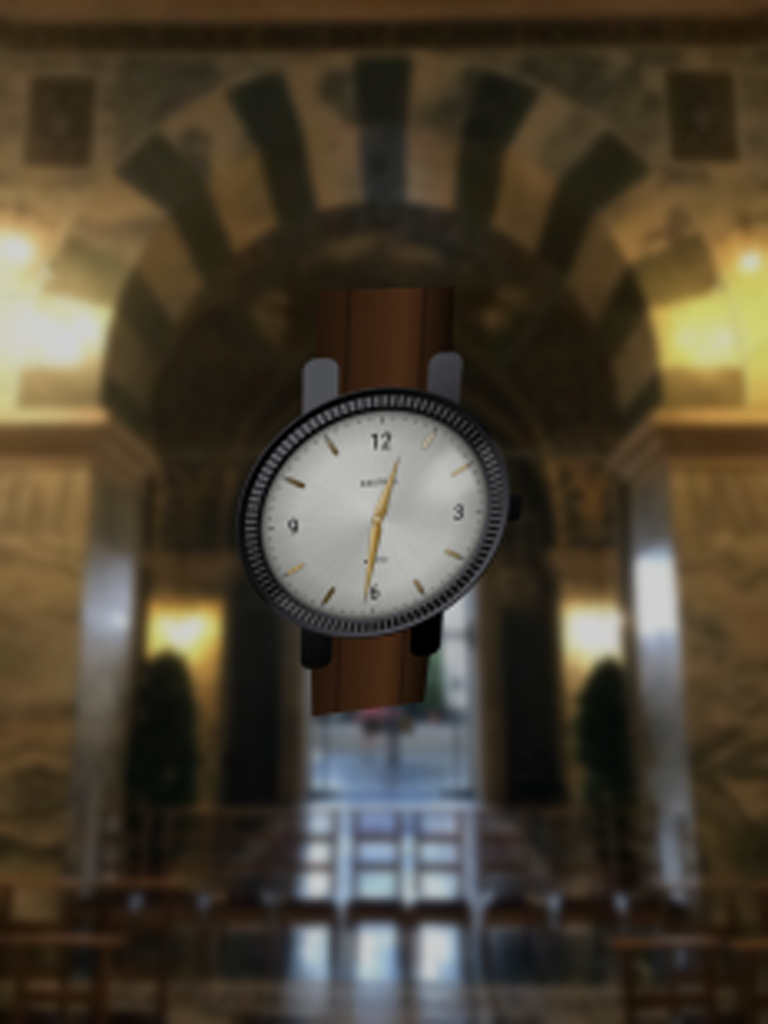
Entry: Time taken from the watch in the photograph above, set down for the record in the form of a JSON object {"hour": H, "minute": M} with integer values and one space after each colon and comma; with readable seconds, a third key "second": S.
{"hour": 12, "minute": 31}
